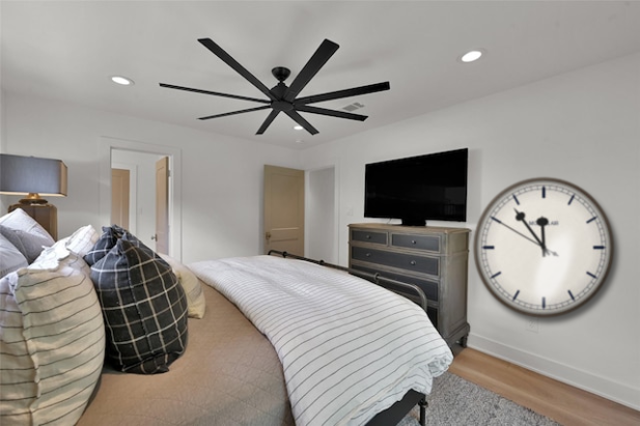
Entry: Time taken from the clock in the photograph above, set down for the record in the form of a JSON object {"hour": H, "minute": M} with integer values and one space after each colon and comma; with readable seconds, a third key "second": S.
{"hour": 11, "minute": 53, "second": 50}
